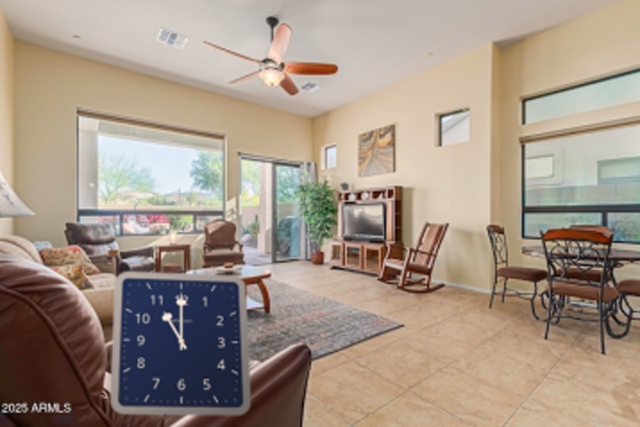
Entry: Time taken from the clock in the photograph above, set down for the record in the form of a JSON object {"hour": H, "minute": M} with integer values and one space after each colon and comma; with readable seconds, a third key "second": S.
{"hour": 11, "minute": 0}
